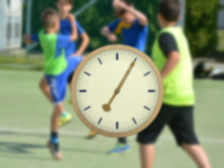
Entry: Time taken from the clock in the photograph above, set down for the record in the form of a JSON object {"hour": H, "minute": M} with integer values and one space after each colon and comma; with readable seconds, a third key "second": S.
{"hour": 7, "minute": 5}
